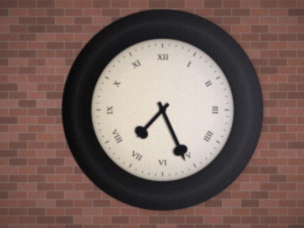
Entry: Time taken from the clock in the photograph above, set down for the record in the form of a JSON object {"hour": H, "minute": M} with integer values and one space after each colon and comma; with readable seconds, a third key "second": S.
{"hour": 7, "minute": 26}
